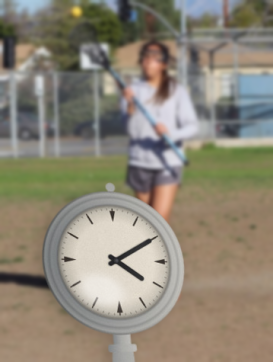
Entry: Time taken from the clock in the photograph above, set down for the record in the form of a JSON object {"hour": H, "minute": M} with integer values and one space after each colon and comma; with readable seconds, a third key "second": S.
{"hour": 4, "minute": 10}
